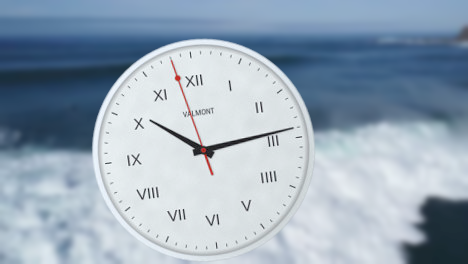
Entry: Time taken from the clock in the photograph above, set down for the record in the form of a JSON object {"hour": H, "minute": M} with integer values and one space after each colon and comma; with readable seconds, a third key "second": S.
{"hour": 10, "minute": 13, "second": 58}
